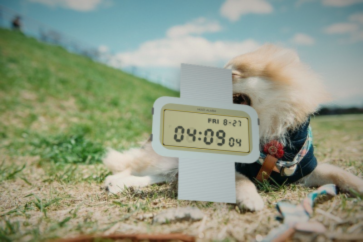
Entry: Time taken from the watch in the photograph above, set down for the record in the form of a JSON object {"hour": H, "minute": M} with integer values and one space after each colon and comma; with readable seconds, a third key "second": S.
{"hour": 4, "minute": 9, "second": 4}
